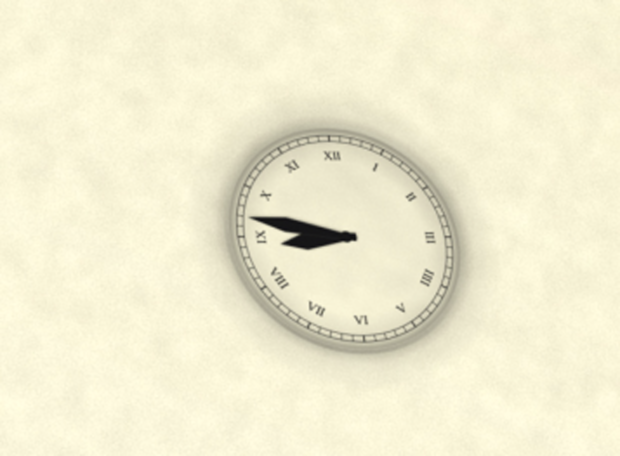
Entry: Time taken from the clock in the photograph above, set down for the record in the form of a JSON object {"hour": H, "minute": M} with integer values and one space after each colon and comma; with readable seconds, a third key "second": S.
{"hour": 8, "minute": 47}
